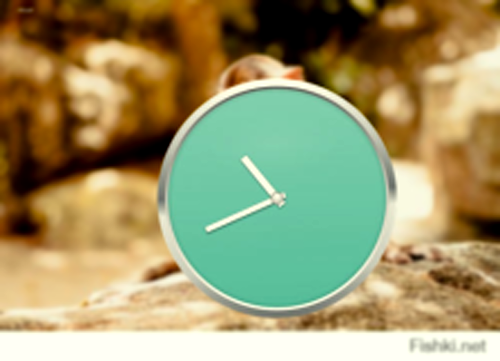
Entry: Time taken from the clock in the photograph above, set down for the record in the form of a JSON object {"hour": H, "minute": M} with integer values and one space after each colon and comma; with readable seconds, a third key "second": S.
{"hour": 10, "minute": 41}
